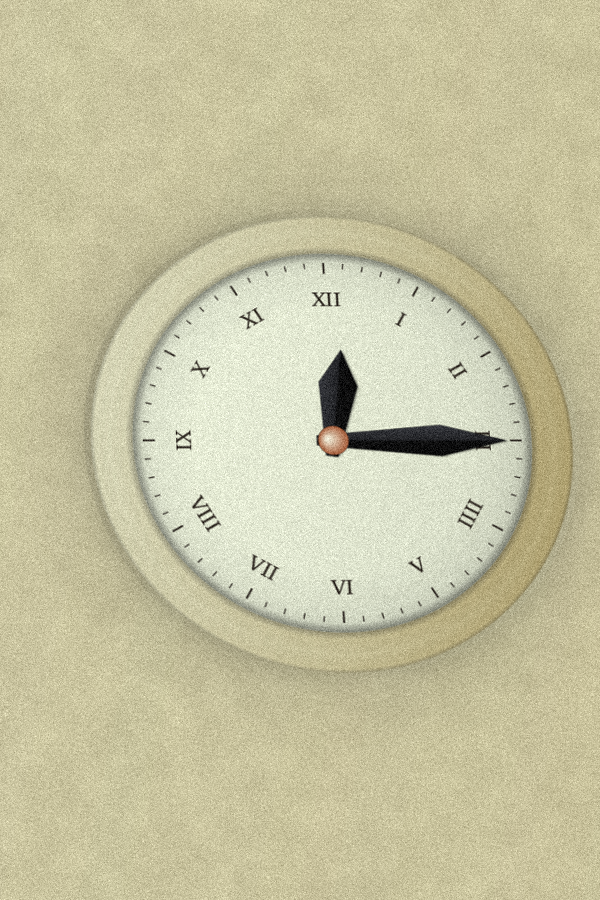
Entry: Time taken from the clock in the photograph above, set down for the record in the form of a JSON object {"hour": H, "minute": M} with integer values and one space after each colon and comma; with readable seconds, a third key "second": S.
{"hour": 12, "minute": 15}
